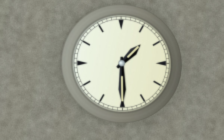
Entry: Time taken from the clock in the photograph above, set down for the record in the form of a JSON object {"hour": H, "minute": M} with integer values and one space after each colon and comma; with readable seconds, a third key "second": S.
{"hour": 1, "minute": 30}
